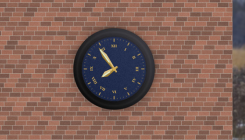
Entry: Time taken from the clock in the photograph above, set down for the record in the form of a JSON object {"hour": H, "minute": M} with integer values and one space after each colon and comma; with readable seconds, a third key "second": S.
{"hour": 7, "minute": 54}
